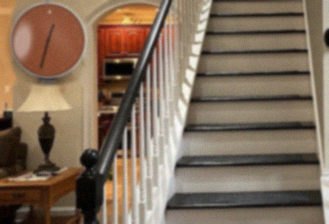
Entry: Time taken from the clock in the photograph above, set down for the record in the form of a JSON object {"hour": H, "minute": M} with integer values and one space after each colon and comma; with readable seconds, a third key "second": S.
{"hour": 12, "minute": 32}
